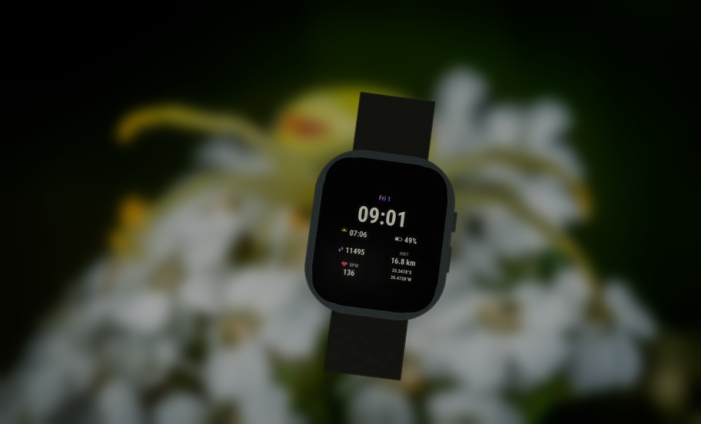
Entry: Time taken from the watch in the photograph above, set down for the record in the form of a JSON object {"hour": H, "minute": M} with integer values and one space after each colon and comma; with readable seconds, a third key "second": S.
{"hour": 9, "minute": 1}
